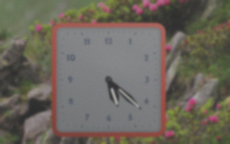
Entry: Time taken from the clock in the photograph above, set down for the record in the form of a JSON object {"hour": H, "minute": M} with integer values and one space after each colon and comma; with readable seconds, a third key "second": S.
{"hour": 5, "minute": 22}
